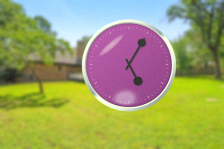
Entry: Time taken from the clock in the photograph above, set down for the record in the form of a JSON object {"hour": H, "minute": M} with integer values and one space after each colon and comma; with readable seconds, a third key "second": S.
{"hour": 5, "minute": 5}
